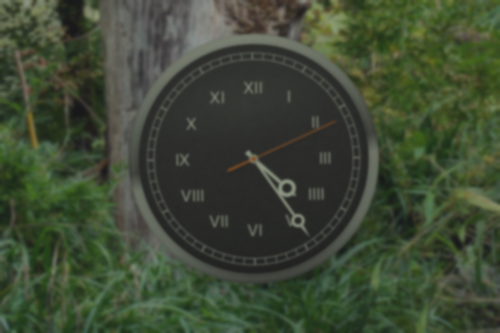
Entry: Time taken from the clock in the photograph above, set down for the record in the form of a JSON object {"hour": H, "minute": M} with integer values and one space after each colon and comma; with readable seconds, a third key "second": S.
{"hour": 4, "minute": 24, "second": 11}
